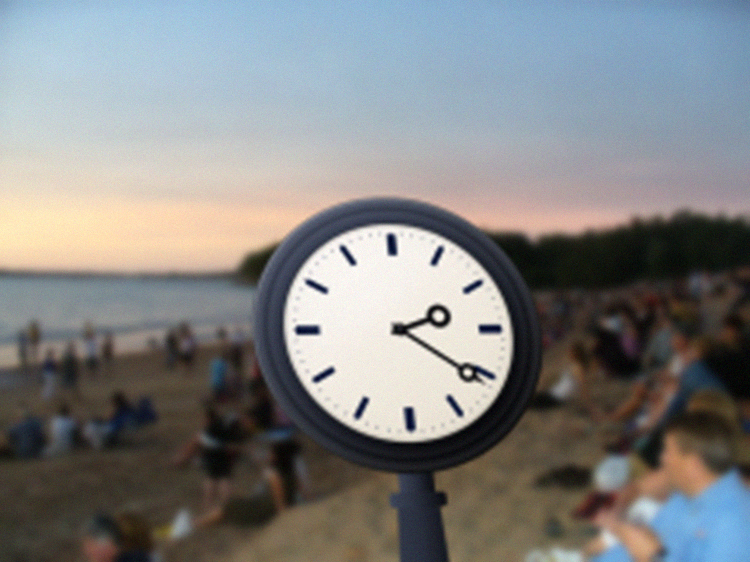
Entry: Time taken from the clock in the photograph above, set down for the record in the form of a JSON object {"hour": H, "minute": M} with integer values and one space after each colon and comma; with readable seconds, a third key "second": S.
{"hour": 2, "minute": 21}
